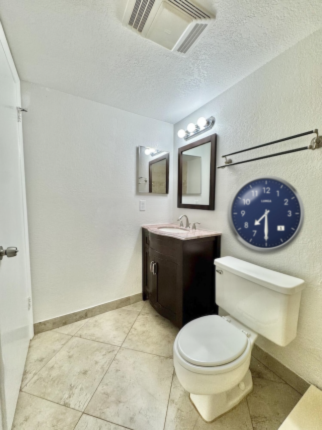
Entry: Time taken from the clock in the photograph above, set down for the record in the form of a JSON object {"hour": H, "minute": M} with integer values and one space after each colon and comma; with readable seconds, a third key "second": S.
{"hour": 7, "minute": 30}
